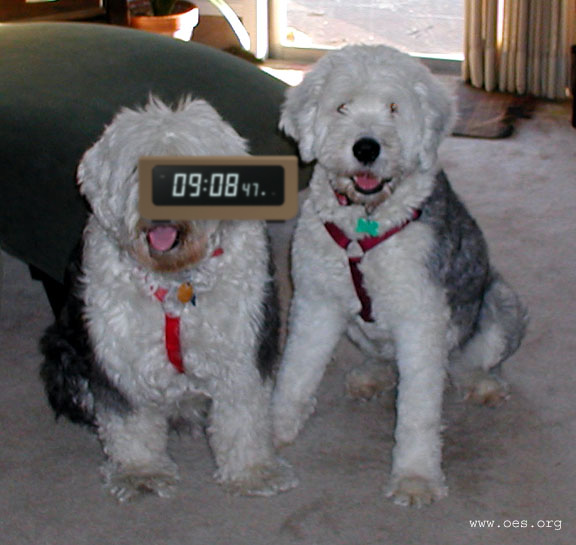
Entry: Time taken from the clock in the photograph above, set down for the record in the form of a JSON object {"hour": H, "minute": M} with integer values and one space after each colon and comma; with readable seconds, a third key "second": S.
{"hour": 9, "minute": 8, "second": 47}
